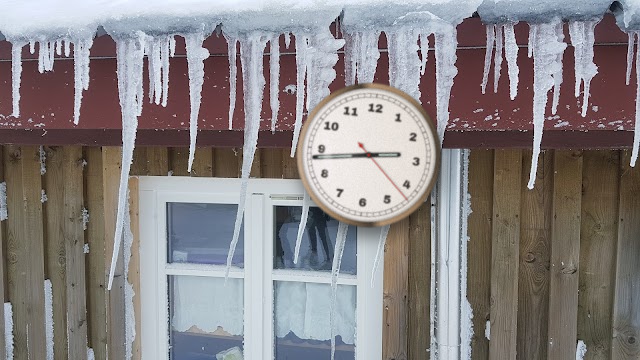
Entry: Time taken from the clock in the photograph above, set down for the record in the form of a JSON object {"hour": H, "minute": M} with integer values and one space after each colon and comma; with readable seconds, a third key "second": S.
{"hour": 2, "minute": 43, "second": 22}
